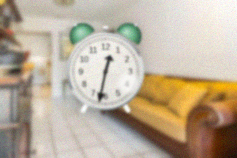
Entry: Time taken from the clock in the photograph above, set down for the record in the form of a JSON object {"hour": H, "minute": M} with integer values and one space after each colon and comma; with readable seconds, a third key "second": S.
{"hour": 12, "minute": 32}
